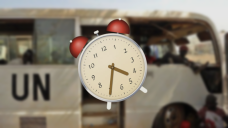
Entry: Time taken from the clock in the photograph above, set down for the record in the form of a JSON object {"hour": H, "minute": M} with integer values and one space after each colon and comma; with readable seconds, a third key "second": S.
{"hour": 4, "minute": 35}
